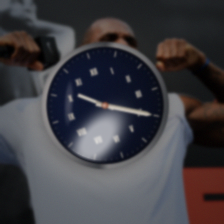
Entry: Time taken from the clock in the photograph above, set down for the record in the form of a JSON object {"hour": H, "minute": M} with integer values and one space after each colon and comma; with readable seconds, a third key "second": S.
{"hour": 10, "minute": 20}
